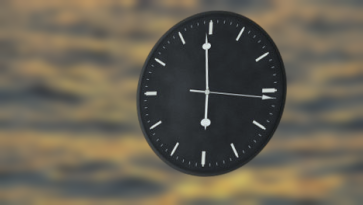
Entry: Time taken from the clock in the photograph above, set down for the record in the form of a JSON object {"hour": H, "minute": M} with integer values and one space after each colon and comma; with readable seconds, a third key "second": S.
{"hour": 5, "minute": 59, "second": 16}
